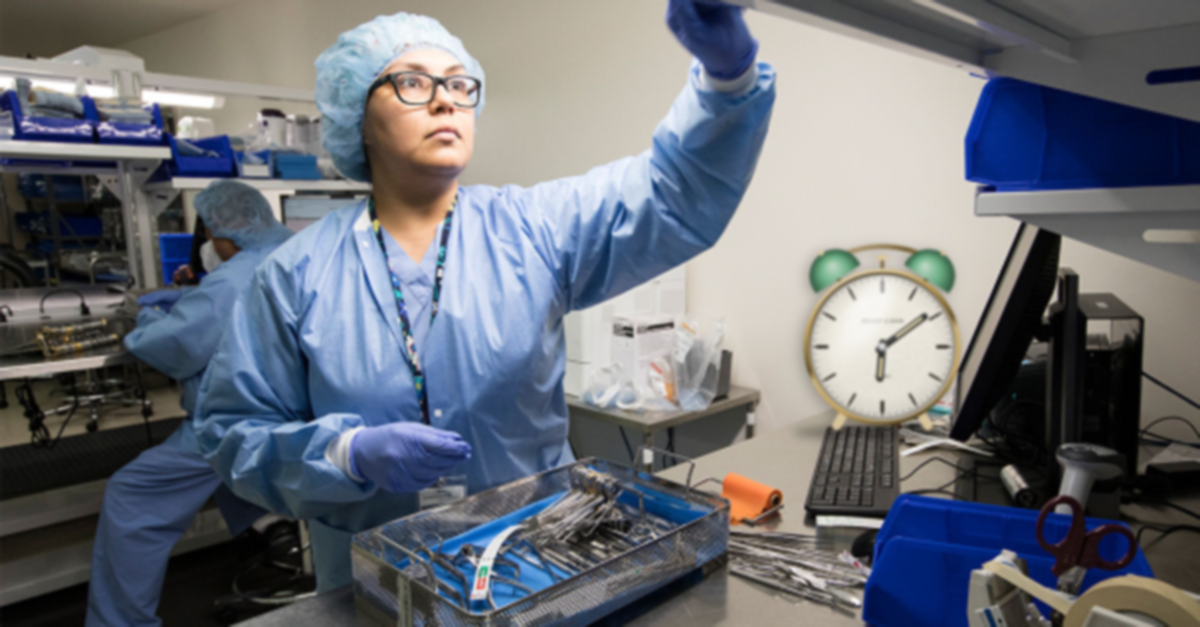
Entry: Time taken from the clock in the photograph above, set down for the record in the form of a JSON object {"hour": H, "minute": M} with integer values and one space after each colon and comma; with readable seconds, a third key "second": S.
{"hour": 6, "minute": 9}
